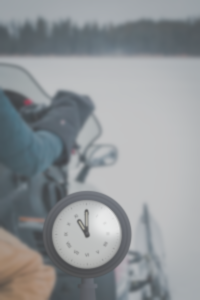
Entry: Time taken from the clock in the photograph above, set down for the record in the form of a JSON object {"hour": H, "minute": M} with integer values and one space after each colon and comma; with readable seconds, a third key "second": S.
{"hour": 11, "minute": 0}
